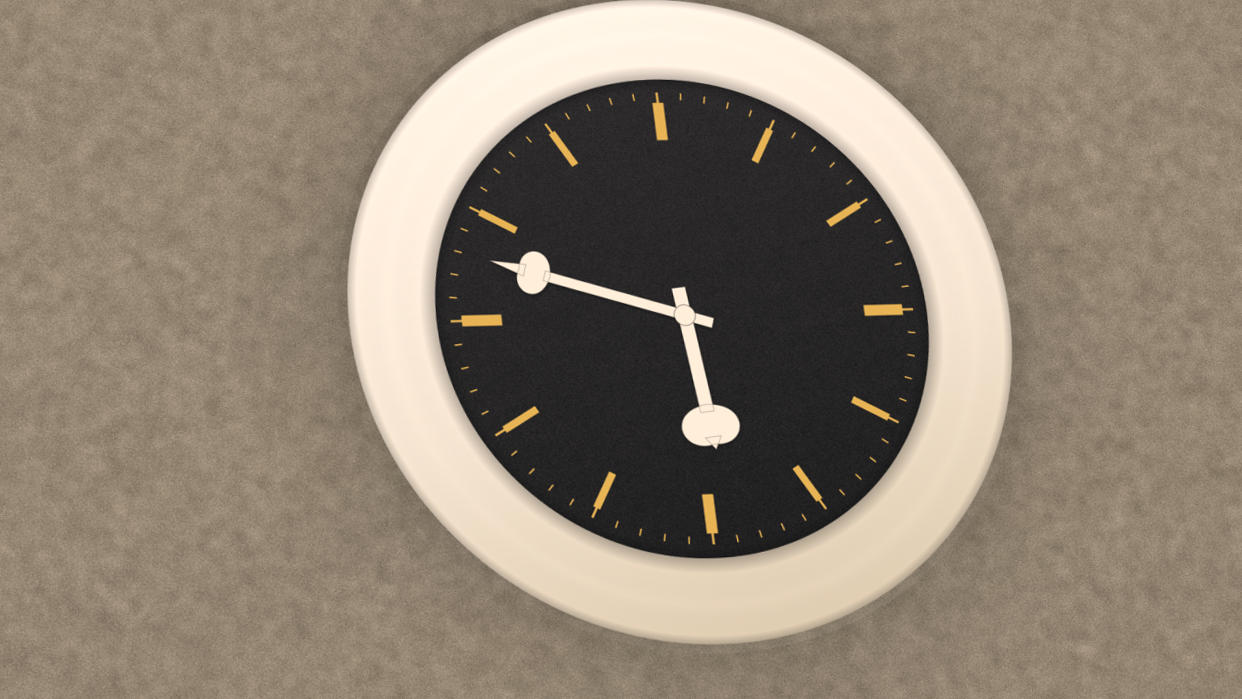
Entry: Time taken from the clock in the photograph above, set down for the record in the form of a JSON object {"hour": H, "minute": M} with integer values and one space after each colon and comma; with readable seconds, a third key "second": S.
{"hour": 5, "minute": 48}
